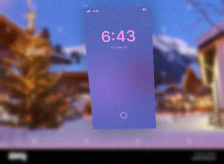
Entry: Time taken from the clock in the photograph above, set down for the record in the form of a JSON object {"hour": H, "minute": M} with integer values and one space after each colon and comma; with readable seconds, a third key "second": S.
{"hour": 6, "minute": 43}
